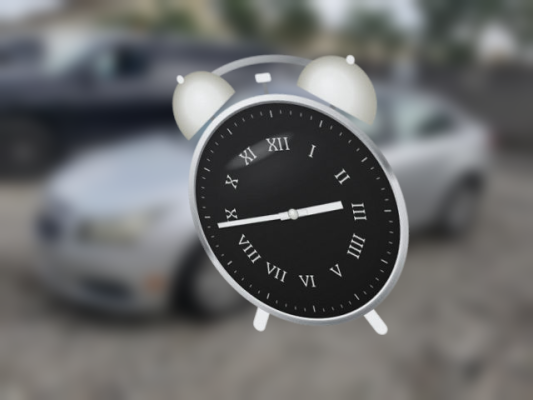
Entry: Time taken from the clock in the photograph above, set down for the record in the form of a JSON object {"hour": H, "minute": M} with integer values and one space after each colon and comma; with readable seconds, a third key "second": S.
{"hour": 2, "minute": 44}
